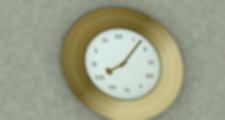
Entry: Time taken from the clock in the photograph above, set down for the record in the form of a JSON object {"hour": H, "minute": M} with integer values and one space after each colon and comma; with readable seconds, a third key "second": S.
{"hour": 8, "minute": 7}
